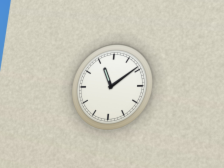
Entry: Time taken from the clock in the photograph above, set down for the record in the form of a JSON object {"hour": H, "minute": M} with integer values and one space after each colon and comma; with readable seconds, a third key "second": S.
{"hour": 11, "minute": 9}
